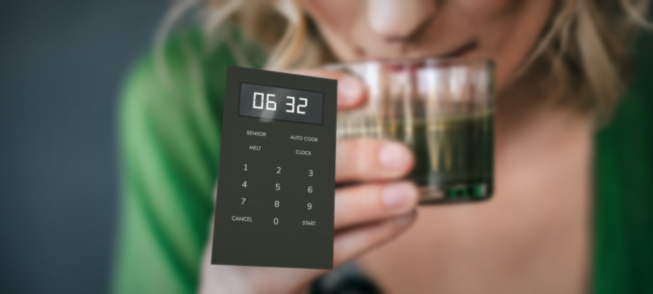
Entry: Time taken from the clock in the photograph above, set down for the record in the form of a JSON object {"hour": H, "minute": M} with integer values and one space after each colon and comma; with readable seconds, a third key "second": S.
{"hour": 6, "minute": 32}
